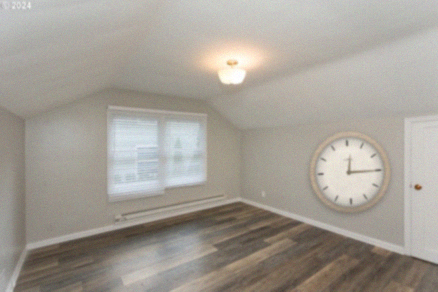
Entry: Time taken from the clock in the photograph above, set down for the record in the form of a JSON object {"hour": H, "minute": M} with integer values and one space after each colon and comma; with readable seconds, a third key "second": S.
{"hour": 12, "minute": 15}
